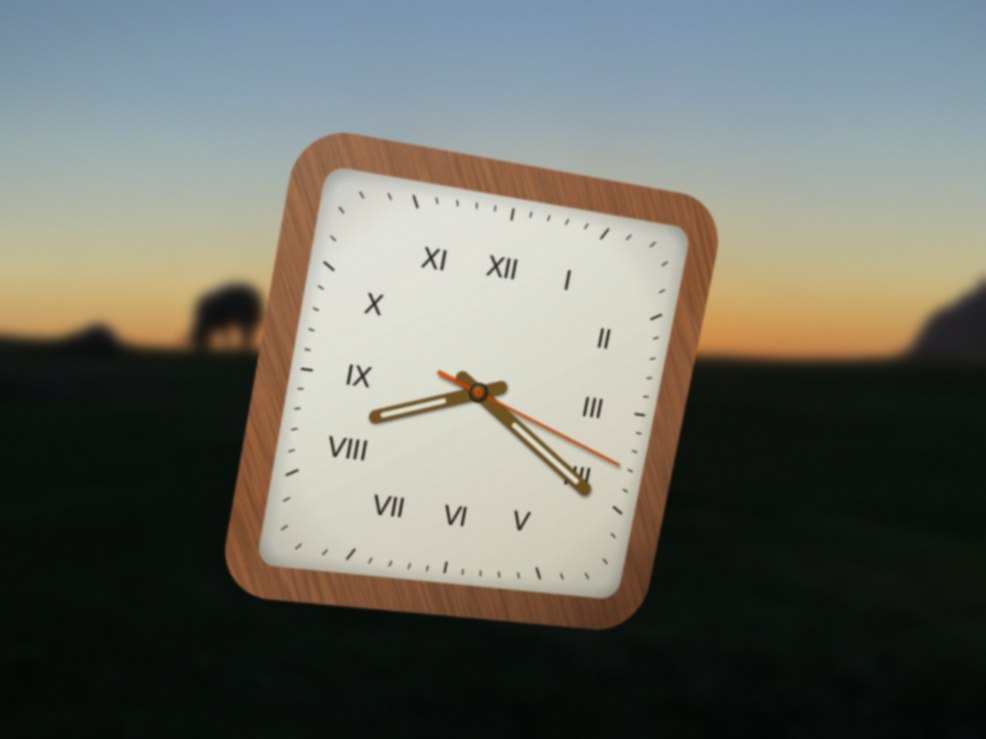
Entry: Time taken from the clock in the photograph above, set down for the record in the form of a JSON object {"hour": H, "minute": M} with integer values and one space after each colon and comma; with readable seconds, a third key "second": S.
{"hour": 8, "minute": 20, "second": 18}
